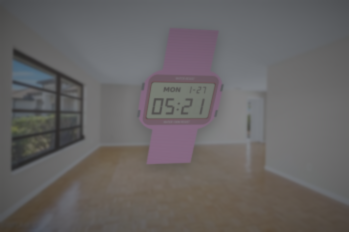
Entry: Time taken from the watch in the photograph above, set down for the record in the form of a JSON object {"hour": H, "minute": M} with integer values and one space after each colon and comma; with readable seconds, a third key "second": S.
{"hour": 5, "minute": 21}
